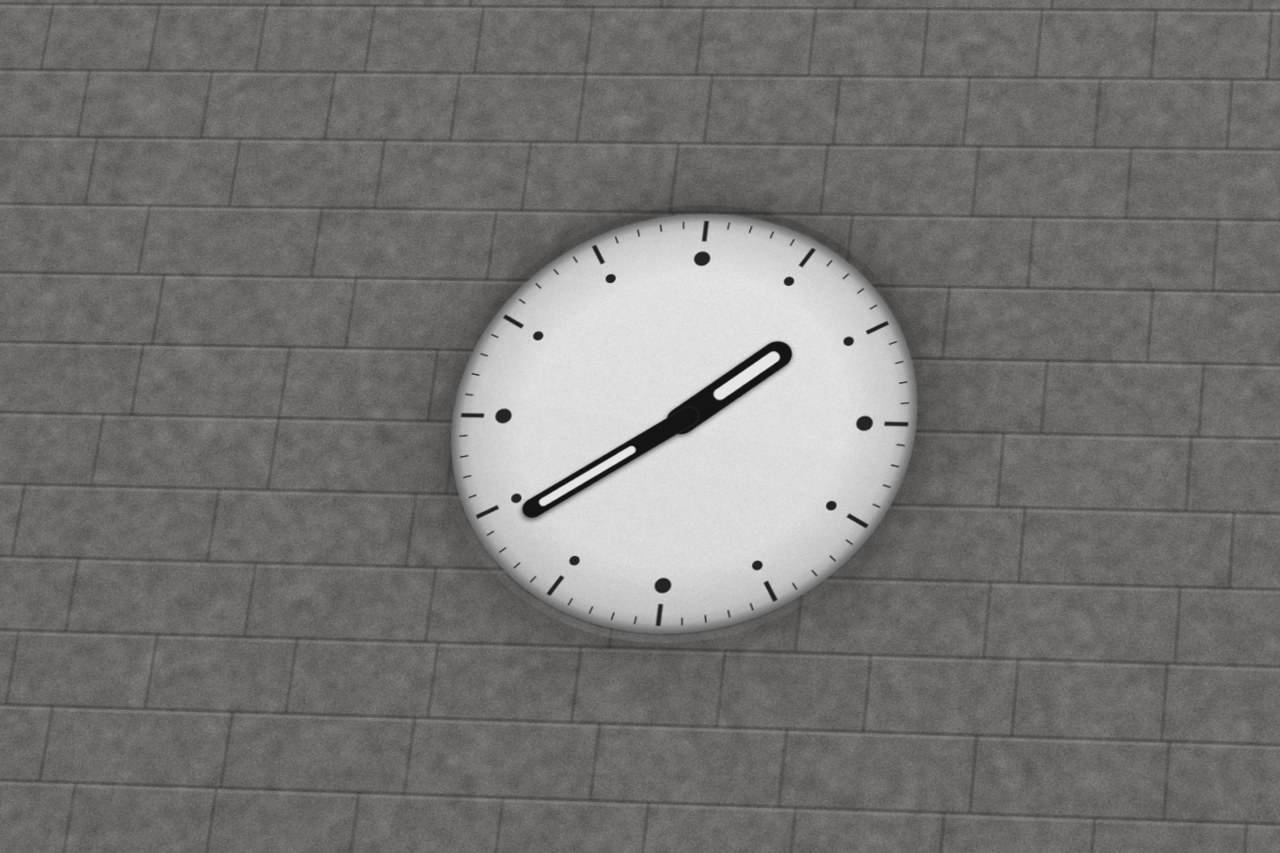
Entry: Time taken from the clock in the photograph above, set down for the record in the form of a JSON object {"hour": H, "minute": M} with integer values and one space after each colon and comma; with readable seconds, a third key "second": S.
{"hour": 1, "minute": 39}
